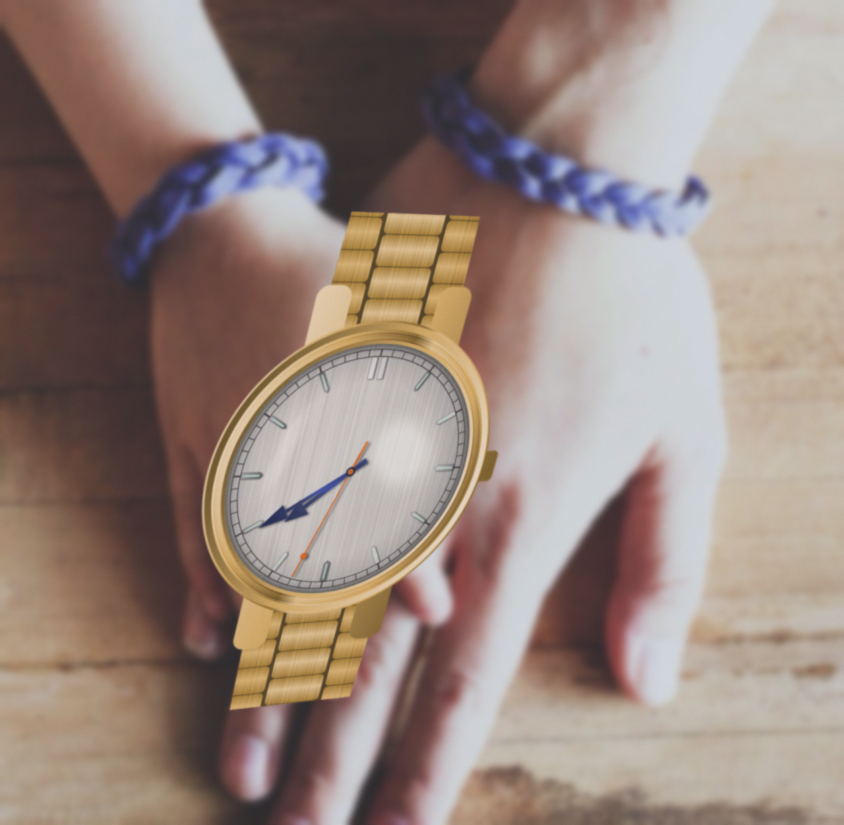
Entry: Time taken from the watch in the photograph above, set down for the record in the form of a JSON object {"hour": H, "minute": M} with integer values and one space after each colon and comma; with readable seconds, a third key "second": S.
{"hour": 7, "minute": 39, "second": 33}
